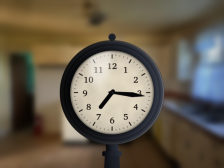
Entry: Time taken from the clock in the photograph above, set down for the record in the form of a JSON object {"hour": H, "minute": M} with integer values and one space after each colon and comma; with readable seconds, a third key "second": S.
{"hour": 7, "minute": 16}
